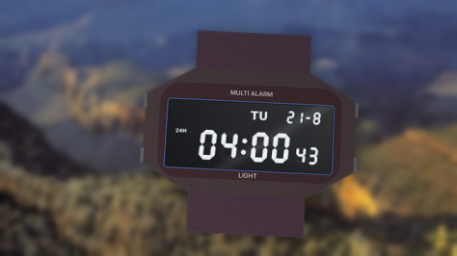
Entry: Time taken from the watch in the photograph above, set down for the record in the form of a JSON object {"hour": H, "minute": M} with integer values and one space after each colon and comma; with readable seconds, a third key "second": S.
{"hour": 4, "minute": 0, "second": 43}
